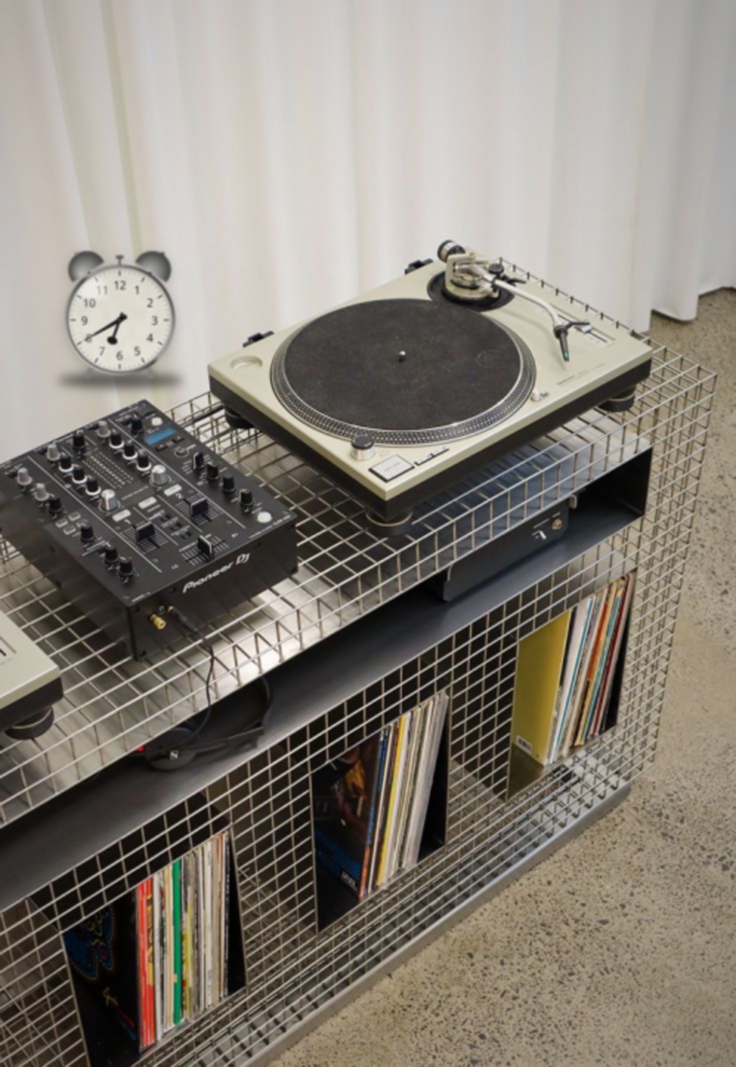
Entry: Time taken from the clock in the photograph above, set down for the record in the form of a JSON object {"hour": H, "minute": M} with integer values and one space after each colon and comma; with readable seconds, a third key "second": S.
{"hour": 6, "minute": 40}
